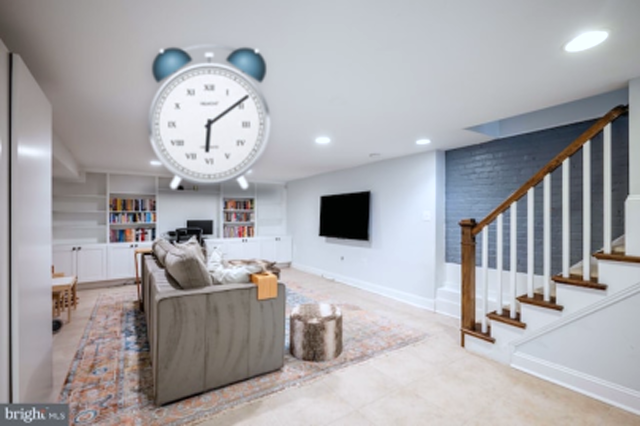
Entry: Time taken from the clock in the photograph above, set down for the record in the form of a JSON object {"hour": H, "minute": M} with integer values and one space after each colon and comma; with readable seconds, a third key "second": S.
{"hour": 6, "minute": 9}
